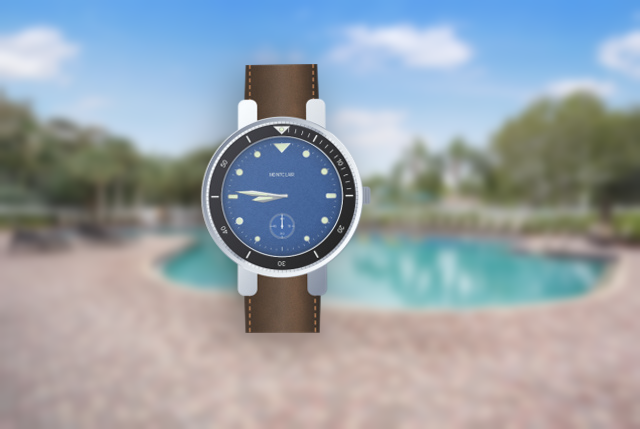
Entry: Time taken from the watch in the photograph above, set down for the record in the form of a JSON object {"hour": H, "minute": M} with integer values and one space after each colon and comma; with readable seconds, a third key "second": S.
{"hour": 8, "minute": 46}
